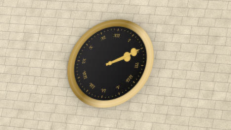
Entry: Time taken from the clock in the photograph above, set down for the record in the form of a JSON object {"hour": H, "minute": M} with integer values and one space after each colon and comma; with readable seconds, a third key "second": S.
{"hour": 2, "minute": 10}
